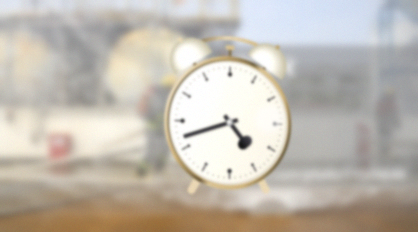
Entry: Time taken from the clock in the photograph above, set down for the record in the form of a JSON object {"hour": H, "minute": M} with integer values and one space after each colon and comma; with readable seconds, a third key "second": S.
{"hour": 4, "minute": 42}
